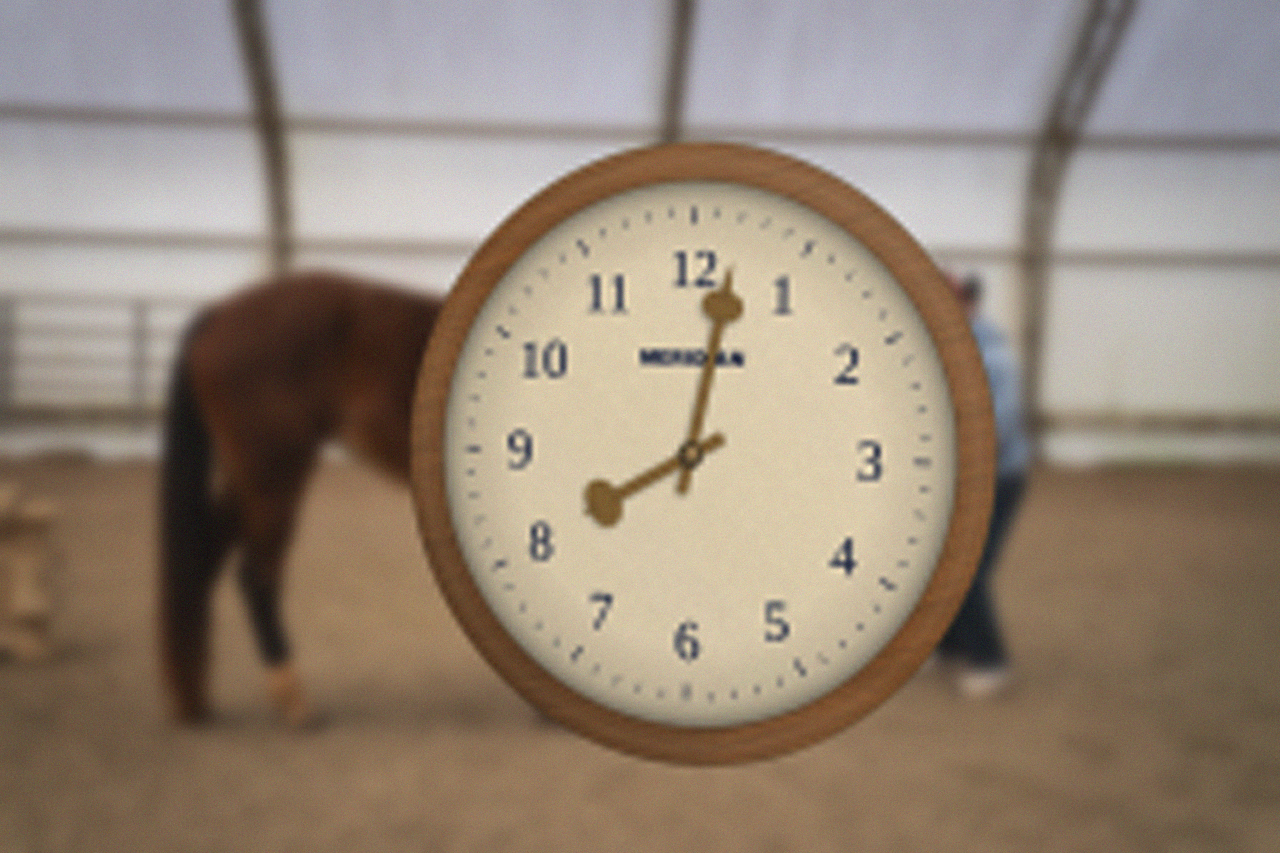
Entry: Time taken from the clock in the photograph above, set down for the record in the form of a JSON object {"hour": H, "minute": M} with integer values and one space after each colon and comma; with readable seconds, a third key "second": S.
{"hour": 8, "minute": 2}
